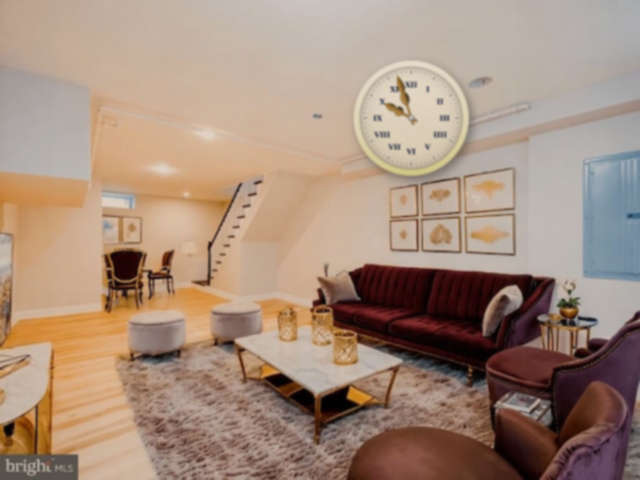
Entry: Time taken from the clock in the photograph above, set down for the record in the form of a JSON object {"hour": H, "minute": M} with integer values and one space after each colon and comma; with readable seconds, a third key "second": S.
{"hour": 9, "minute": 57}
